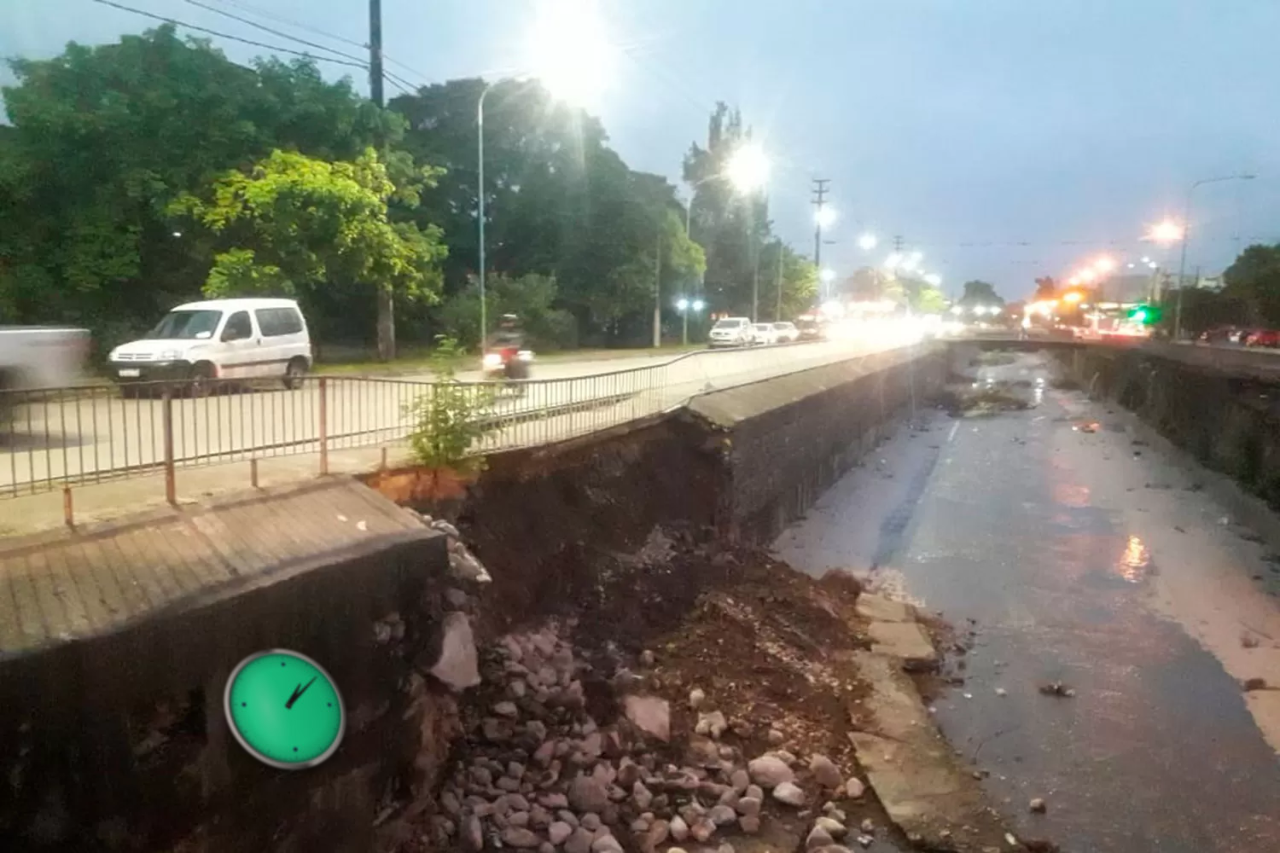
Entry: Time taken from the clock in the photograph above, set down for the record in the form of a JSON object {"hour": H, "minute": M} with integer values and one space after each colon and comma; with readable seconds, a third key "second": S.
{"hour": 1, "minute": 8}
